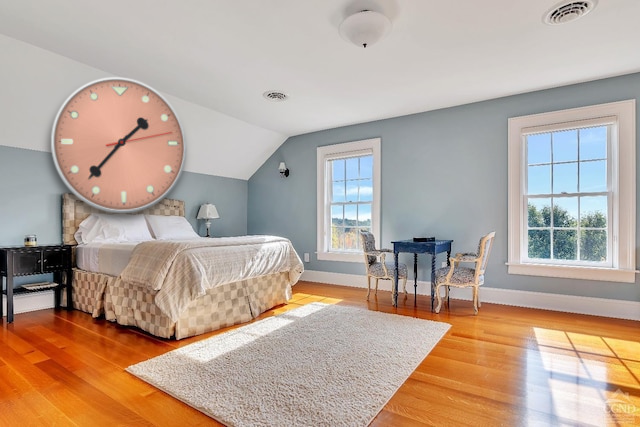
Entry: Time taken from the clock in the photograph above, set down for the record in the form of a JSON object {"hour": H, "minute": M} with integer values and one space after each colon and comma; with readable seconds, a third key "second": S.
{"hour": 1, "minute": 37, "second": 13}
